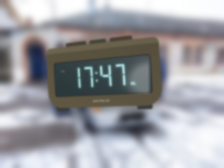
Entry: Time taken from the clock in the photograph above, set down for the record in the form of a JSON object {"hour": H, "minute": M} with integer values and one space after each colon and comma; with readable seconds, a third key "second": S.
{"hour": 17, "minute": 47}
